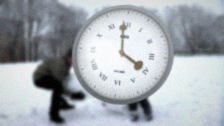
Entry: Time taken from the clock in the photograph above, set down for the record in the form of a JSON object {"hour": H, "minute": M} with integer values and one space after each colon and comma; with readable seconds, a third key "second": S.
{"hour": 3, "minute": 59}
